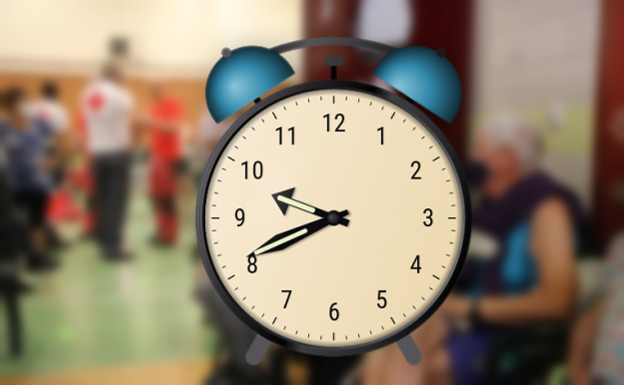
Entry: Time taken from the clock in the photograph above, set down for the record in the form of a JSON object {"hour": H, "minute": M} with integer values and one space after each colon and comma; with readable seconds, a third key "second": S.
{"hour": 9, "minute": 41}
